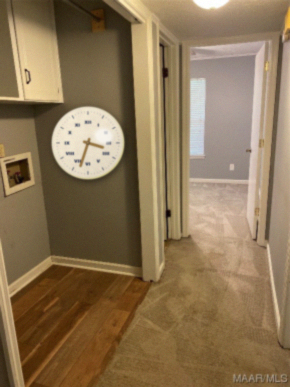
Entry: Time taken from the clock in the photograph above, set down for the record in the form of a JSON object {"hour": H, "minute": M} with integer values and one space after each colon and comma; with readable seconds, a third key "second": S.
{"hour": 3, "minute": 33}
